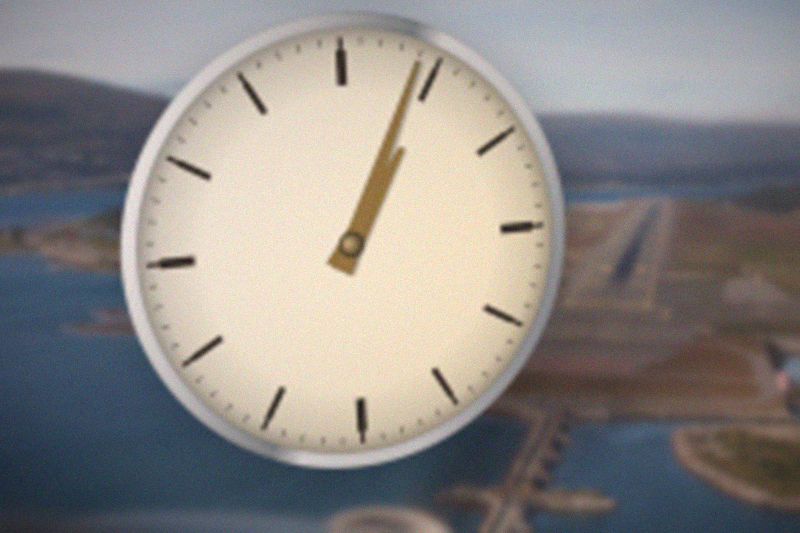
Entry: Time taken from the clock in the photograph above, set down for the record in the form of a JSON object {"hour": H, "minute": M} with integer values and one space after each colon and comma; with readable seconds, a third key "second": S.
{"hour": 1, "minute": 4}
